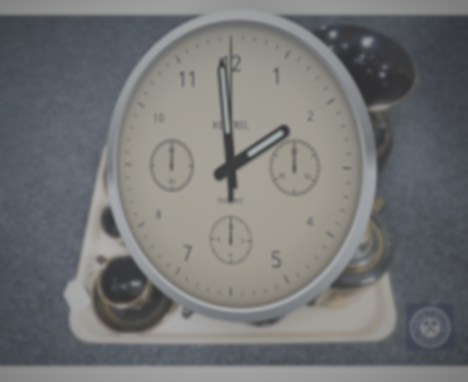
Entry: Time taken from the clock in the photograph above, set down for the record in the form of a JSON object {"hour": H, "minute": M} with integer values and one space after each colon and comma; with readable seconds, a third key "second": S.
{"hour": 1, "minute": 59}
